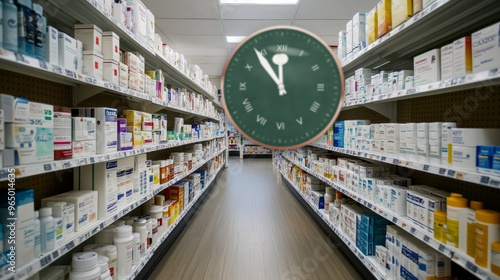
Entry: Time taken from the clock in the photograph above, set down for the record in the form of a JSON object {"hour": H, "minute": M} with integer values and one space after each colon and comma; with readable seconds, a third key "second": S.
{"hour": 11, "minute": 54}
